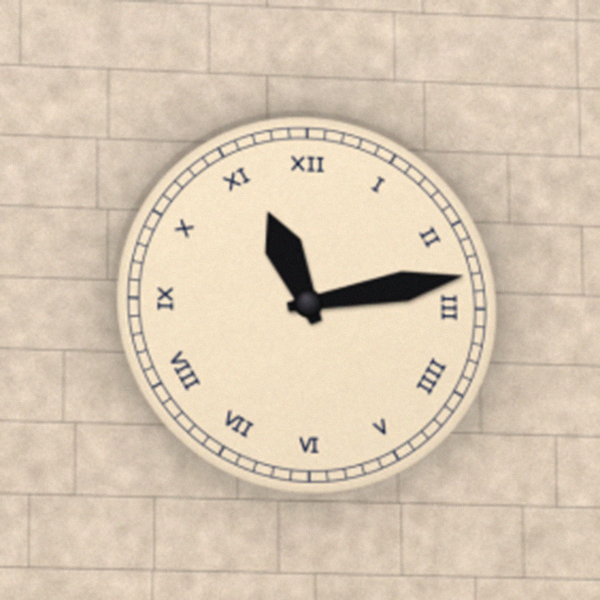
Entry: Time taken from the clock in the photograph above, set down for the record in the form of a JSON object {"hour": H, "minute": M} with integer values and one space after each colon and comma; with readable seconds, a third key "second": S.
{"hour": 11, "minute": 13}
